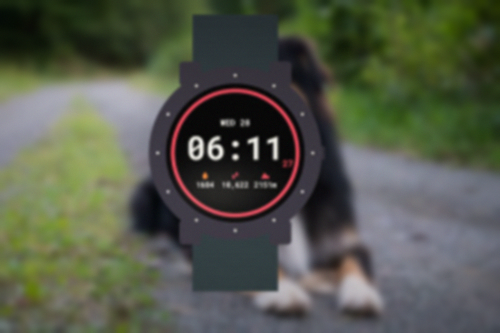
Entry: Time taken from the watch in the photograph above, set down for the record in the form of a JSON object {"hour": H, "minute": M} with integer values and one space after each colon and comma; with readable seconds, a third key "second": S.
{"hour": 6, "minute": 11}
